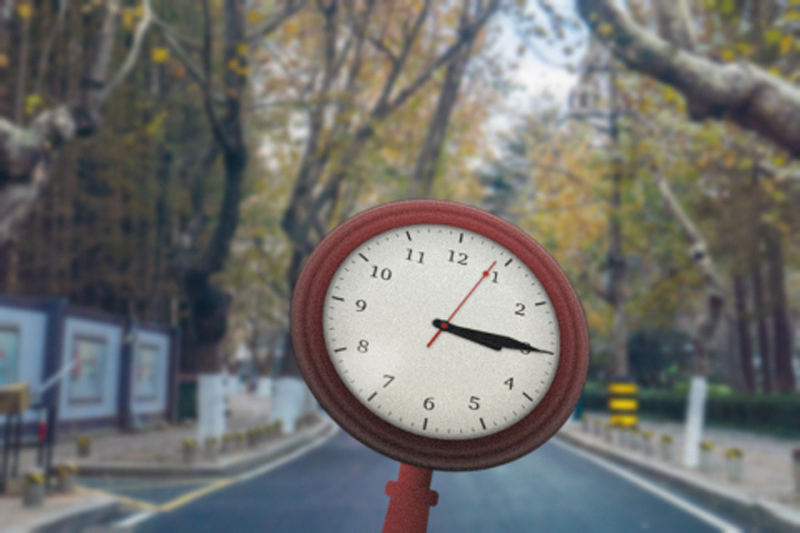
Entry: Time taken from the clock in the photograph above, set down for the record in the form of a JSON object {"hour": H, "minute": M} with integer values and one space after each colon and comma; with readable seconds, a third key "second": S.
{"hour": 3, "minute": 15, "second": 4}
